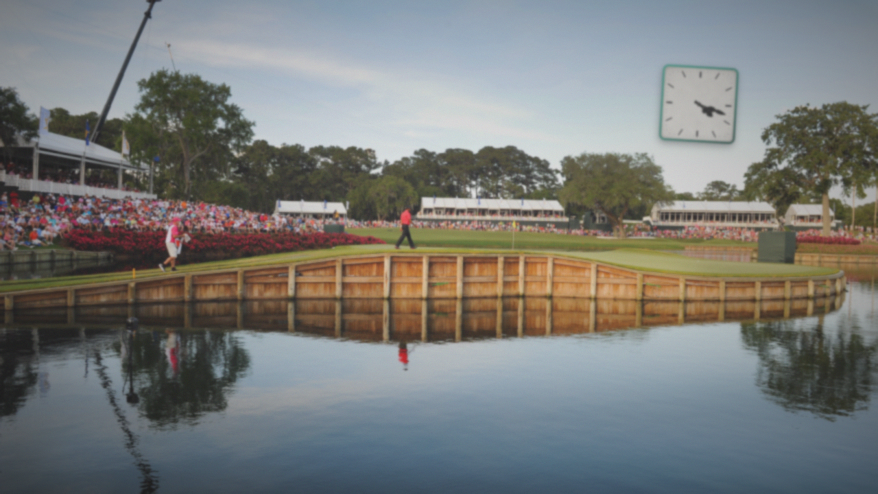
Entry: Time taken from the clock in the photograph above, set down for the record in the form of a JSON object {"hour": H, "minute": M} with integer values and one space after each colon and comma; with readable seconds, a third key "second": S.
{"hour": 4, "minute": 18}
